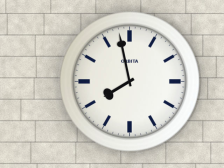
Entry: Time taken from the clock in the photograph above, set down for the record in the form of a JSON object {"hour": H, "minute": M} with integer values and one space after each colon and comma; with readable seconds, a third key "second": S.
{"hour": 7, "minute": 58}
